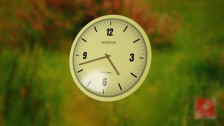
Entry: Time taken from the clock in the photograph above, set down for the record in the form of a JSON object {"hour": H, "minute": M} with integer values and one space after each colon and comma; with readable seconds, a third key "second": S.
{"hour": 4, "minute": 42}
